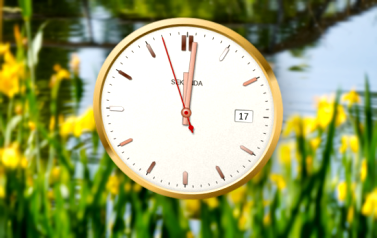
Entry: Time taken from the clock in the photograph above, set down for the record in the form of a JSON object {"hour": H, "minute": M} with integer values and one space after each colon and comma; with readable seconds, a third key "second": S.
{"hour": 12, "minute": 0, "second": 57}
